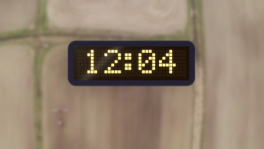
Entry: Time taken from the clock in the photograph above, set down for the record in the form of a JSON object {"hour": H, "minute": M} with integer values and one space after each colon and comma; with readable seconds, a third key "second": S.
{"hour": 12, "minute": 4}
